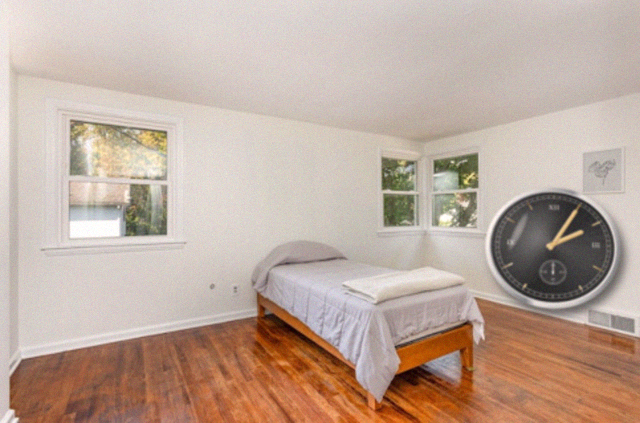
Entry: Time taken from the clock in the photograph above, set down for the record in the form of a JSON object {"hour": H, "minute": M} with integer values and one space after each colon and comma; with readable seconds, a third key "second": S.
{"hour": 2, "minute": 5}
